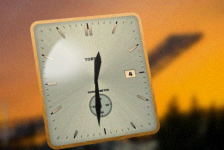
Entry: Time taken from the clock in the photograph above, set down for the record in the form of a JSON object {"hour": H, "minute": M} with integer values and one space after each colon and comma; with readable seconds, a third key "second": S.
{"hour": 12, "minute": 31}
